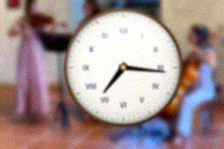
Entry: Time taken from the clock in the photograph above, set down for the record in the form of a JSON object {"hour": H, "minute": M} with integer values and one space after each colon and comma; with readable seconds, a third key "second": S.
{"hour": 7, "minute": 16}
